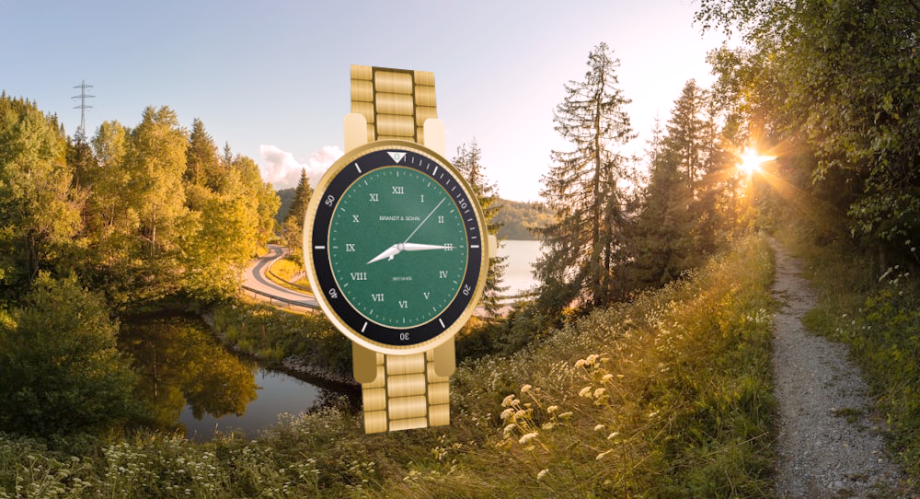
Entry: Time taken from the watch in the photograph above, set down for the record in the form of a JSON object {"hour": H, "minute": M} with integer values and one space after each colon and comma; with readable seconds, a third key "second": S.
{"hour": 8, "minute": 15, "second": 8}
